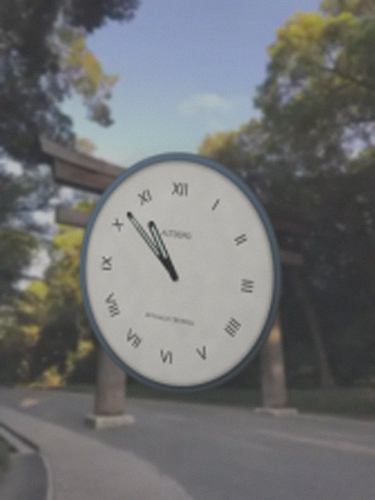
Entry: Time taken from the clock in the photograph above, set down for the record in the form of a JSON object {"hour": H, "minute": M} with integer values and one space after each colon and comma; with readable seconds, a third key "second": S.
{"hour": 10, "minute": 52}
